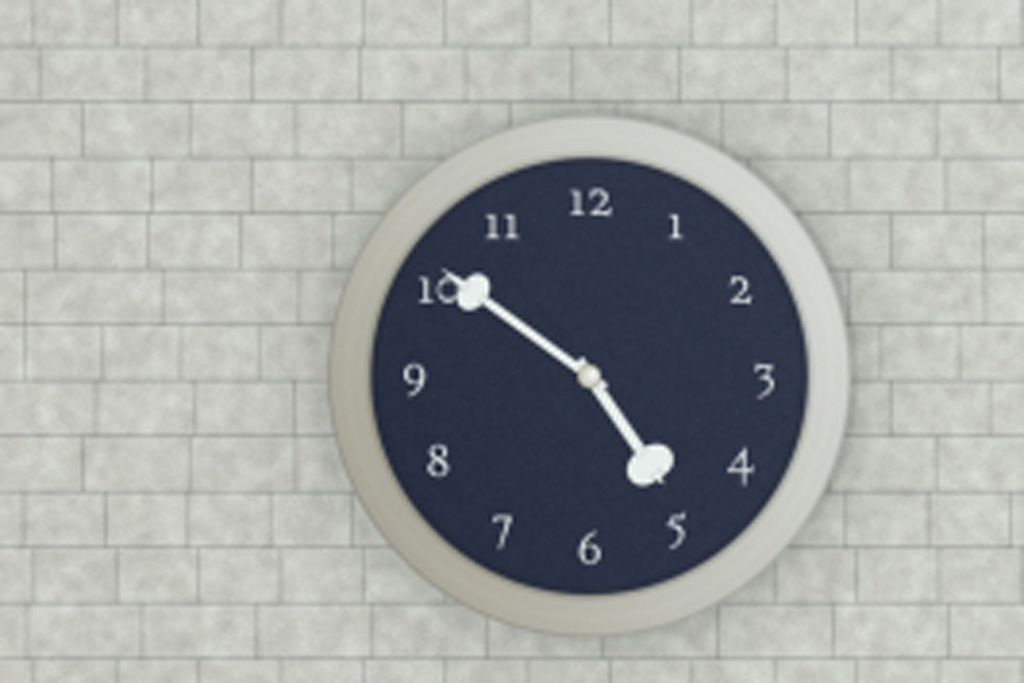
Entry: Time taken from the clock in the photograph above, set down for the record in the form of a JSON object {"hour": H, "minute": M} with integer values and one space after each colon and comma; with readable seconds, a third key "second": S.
{"hour": 4, "minute": 51}
